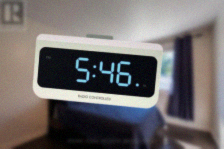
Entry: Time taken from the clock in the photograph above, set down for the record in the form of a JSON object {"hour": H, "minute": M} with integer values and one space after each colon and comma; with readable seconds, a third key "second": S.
{"hour": 5, "minute": 46}
